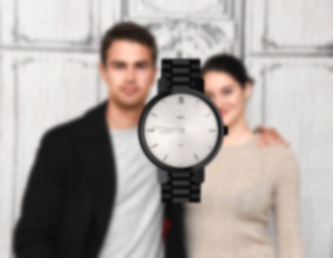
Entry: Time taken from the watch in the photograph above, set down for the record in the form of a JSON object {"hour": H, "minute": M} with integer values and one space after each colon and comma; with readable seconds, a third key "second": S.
{"hour": 8, "minute": 46}
